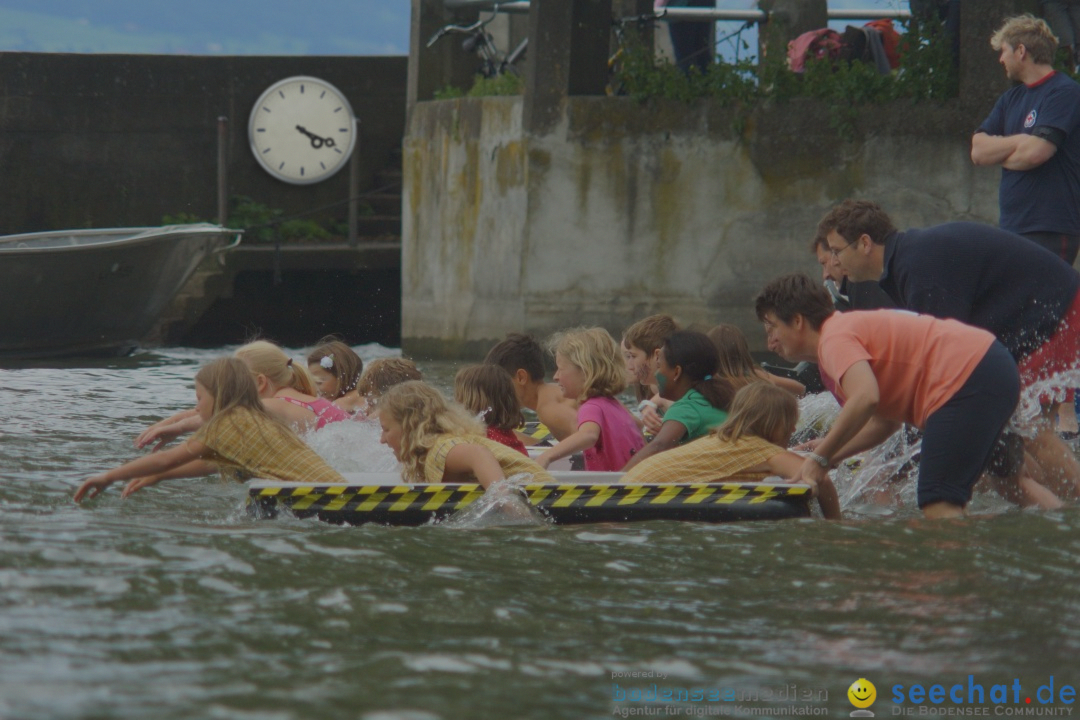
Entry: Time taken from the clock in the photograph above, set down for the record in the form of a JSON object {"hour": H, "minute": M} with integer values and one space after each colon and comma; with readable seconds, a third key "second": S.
{"hour": 4, "minute": 19}
